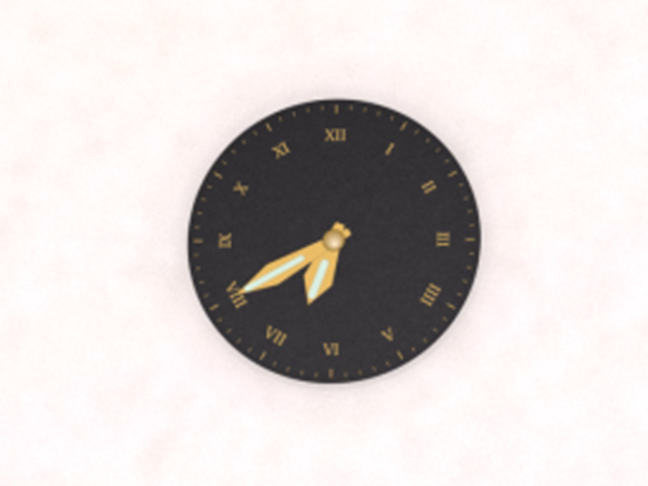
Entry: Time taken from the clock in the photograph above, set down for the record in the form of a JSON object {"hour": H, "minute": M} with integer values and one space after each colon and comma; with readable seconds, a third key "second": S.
{"hour": 6, "minute": 40}
